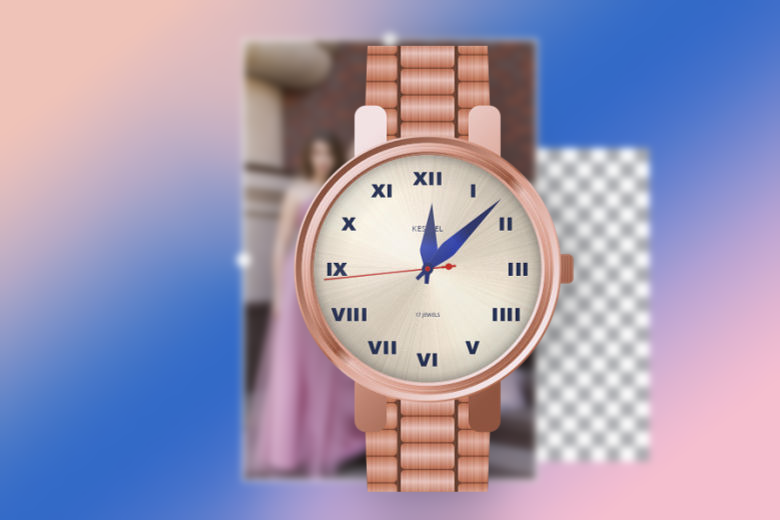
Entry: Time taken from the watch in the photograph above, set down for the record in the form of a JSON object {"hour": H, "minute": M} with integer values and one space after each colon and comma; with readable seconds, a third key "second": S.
{"hour": 12, "minute": 7, "second": 44}
